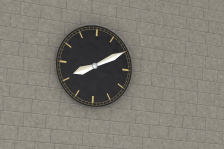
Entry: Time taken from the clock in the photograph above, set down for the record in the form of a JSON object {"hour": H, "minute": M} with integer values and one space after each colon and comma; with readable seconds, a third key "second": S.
{"hour": 8, "minute": 10}
